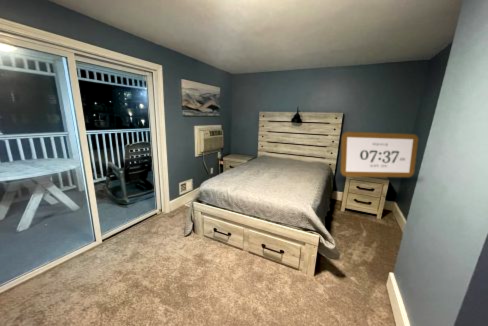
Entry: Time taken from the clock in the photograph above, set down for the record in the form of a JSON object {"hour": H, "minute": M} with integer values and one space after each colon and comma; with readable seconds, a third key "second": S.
{"hour": 7, "minute": 37}
